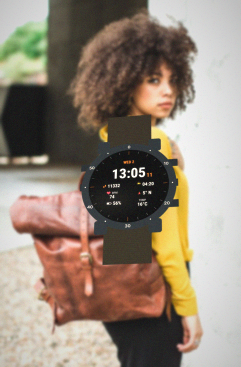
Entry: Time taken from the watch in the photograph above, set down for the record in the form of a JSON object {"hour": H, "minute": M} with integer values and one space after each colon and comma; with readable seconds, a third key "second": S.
{"hour": 13, "minute": 5}
